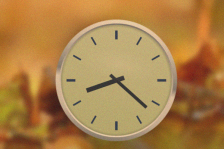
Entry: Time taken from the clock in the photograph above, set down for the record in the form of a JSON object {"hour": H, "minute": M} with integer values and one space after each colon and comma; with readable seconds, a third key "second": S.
{"hour": 8, "minute": 22}
